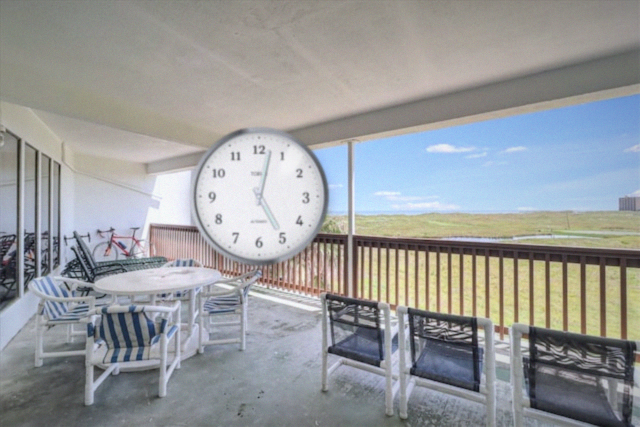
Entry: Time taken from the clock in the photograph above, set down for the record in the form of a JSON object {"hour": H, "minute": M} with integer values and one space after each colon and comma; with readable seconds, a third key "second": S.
{"hour": 5, "minute": 2}
